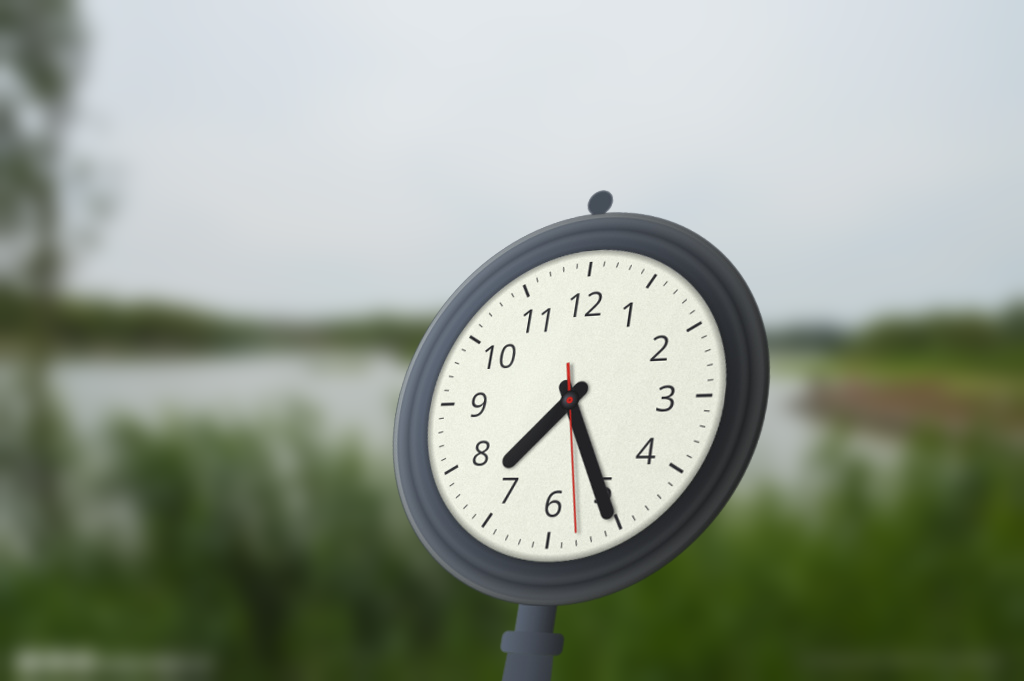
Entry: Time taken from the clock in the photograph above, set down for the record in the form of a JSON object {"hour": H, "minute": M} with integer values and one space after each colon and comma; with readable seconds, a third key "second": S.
{"hour": 7, "minute": 25, "second": 28}
